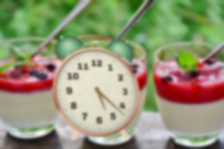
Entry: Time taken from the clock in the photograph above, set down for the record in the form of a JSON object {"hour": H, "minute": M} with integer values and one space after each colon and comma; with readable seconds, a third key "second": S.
{"hour": 5, "minute": 22}
